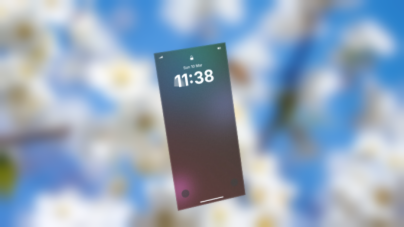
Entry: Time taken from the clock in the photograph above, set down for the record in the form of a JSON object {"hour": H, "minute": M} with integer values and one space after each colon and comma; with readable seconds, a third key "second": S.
{"hour": 11, "minute": 38}
